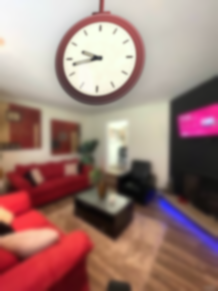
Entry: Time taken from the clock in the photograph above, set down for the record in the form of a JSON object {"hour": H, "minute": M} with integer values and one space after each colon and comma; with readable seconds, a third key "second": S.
{"hour": 9, "minute": 43}
